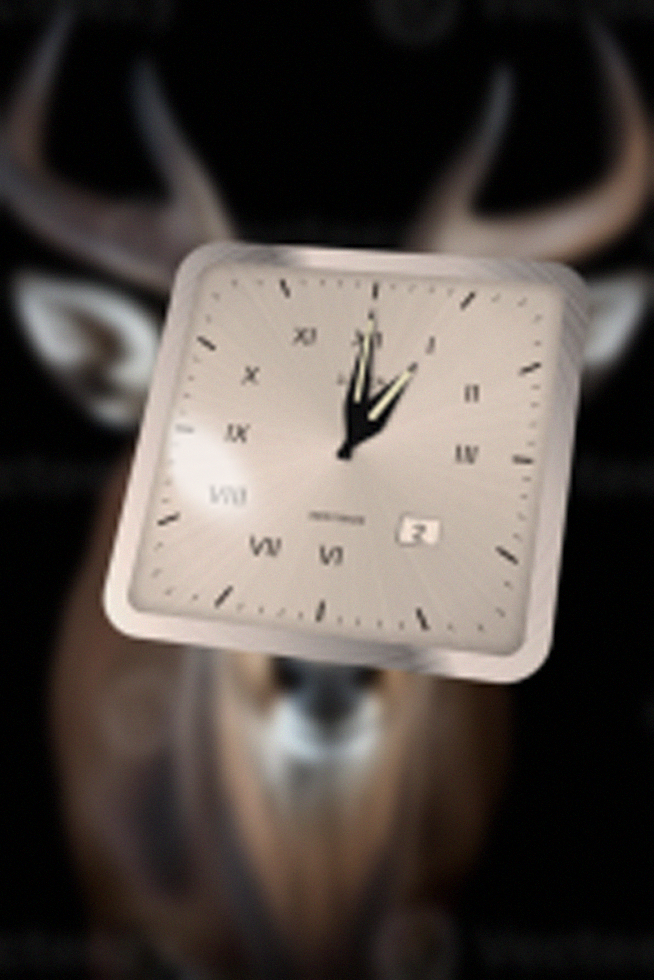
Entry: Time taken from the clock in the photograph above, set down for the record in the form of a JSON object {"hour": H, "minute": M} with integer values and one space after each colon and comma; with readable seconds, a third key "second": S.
{"hour": 1, "minute": 0}
